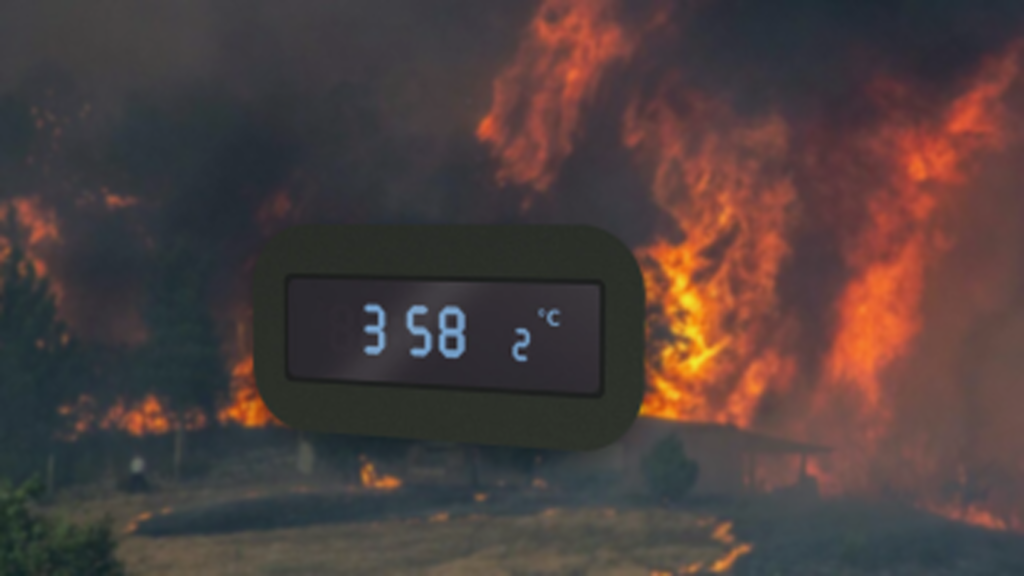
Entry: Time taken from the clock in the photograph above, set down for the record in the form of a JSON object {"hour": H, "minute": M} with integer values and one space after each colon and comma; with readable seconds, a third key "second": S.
{"hour": 3, "minute": 58}
